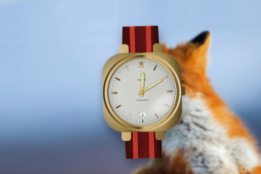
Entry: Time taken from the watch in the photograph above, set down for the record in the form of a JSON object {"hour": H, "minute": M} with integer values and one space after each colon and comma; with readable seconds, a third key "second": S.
{"hour": 12, "minute": 10}
